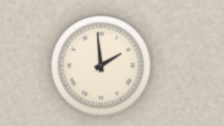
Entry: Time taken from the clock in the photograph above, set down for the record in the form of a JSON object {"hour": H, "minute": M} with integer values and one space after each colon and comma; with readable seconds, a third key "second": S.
{"hour": 1, "minute": 59}
